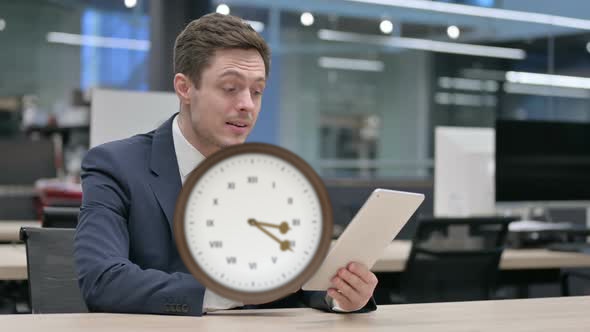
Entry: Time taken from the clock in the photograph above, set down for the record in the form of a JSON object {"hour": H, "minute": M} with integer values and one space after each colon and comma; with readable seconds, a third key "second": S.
{"hour": 3, "minute": 21}
